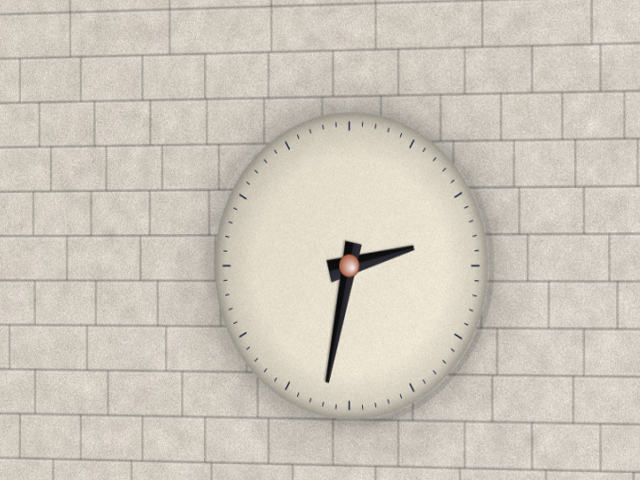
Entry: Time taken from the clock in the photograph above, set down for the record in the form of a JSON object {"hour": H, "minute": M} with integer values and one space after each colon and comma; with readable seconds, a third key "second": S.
{"hour": 2, "minute": 32}
